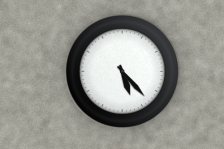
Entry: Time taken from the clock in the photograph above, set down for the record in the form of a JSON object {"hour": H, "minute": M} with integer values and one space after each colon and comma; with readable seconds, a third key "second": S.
{"hour": 5, "minute": 23}
